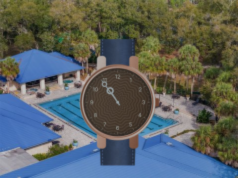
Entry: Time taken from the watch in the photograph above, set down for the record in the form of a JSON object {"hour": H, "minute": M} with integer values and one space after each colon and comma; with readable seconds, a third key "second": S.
{"hour": 10, "minute": 54}
